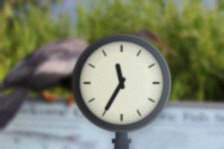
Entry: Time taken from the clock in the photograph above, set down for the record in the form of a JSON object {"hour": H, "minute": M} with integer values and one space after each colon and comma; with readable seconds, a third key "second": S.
{"hour": 11, "minute": 35}
